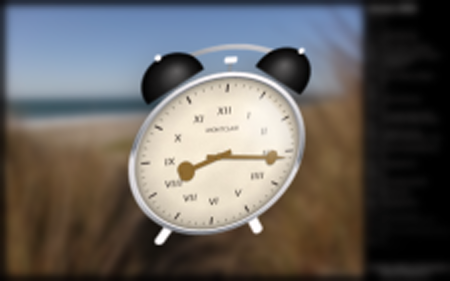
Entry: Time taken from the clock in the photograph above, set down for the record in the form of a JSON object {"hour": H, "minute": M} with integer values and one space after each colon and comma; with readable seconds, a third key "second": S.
{"hour": 8, "minute": 16}
